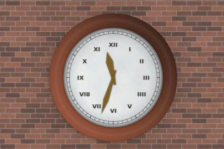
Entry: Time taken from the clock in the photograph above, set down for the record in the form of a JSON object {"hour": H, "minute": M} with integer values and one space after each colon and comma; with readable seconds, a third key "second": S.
{"hour": 11, "minute": 33}
